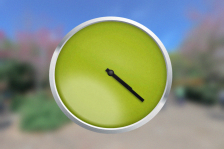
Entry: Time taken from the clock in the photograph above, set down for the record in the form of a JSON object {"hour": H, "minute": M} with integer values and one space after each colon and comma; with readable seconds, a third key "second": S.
{"hour": 4, "minute": 22}
